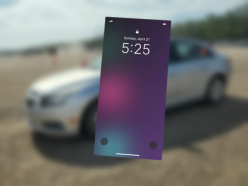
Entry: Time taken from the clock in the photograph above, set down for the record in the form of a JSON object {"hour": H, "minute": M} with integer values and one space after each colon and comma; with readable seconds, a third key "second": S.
{"hour": 5, "minute": 25}
